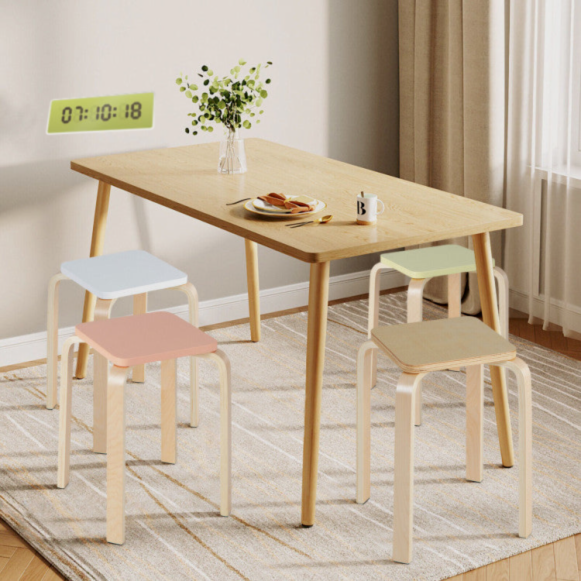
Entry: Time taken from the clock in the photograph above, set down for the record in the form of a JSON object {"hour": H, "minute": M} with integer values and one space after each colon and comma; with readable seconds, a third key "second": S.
{"hour": 7, "minute": 10, "second": 18}
